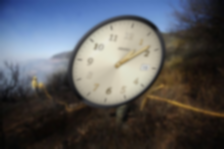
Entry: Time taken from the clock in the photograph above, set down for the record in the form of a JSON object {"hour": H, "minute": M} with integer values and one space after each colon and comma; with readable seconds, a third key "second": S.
{"hour": 1, "minute": 8}
